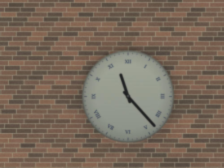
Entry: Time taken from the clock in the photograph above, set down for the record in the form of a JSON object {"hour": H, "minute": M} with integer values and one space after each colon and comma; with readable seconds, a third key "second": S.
{"hour": 11, "minute": 23}
